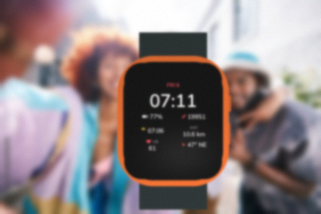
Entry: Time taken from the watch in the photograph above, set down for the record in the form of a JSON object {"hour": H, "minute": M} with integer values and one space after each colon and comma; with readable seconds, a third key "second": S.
{"hour": 7, "minute": 11}
